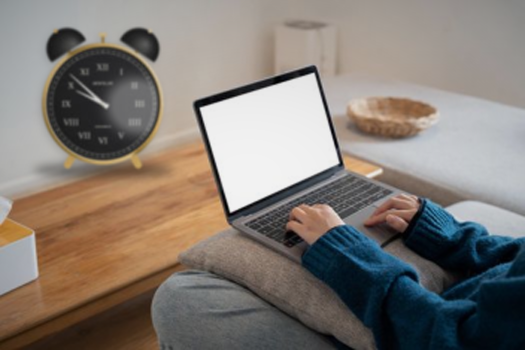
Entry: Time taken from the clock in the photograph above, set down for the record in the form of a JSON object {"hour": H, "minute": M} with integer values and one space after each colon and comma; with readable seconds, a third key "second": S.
{"hour": 9, "minute": 52}
